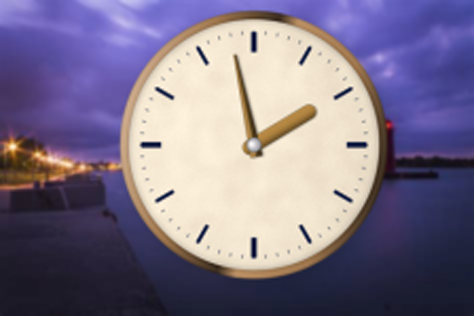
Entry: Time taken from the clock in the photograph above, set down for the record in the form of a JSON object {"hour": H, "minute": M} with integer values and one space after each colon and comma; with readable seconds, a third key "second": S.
{"hour": 1, "minute": 58}
